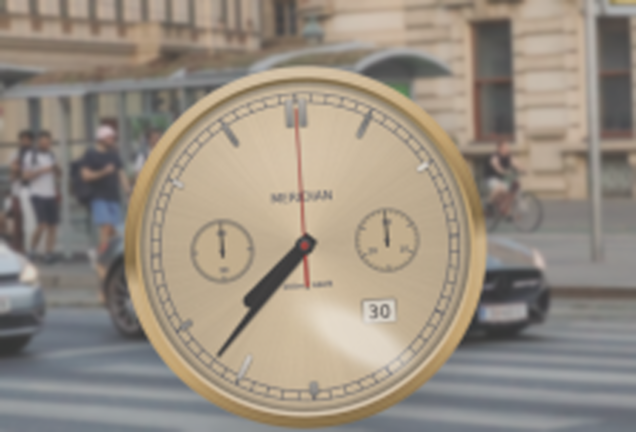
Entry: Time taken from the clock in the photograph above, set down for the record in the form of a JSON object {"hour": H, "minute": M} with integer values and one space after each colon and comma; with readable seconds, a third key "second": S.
{"hour": 7, "minute": 37}
